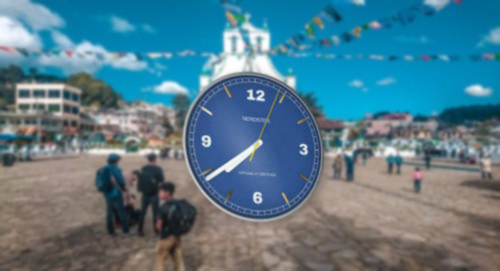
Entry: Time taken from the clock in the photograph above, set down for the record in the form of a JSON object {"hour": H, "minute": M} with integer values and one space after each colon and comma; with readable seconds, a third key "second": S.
{"hour": 7, "minute": 39, "second": 4}
